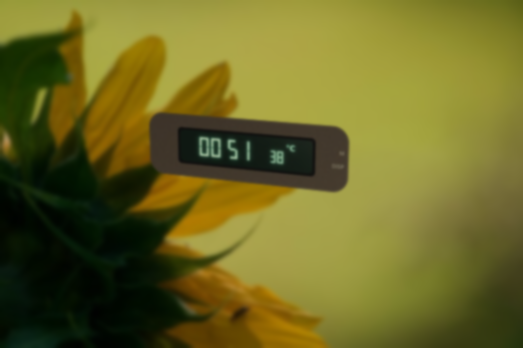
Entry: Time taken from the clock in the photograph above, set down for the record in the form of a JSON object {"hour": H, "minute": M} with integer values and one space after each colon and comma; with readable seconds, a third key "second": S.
{"hour": 0, "minute": 51}
